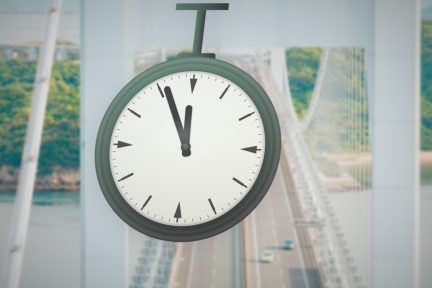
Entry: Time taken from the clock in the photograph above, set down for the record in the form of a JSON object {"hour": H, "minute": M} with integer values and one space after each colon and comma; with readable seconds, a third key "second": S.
{"hour": 11, "minute": 56}
